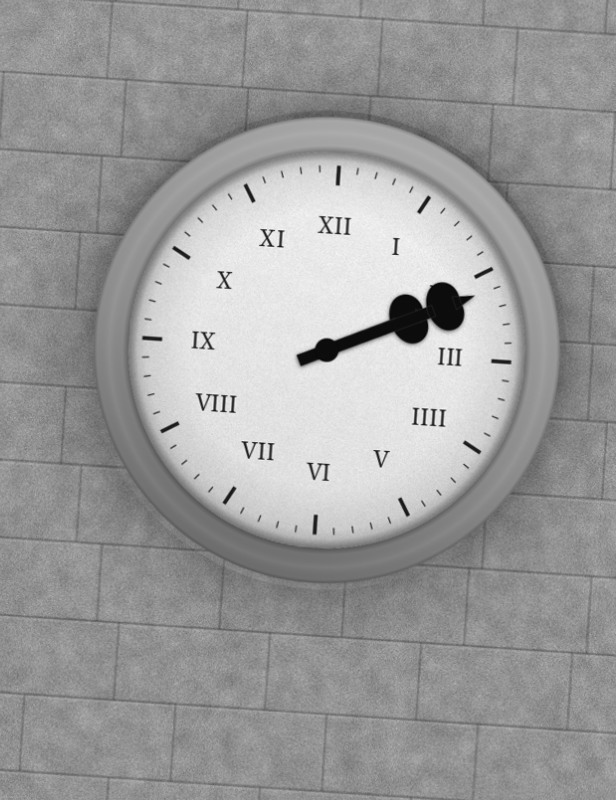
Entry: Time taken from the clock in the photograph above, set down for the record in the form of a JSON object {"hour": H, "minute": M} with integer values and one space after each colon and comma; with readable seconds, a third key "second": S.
{"hour": 2, "minute": 11}
